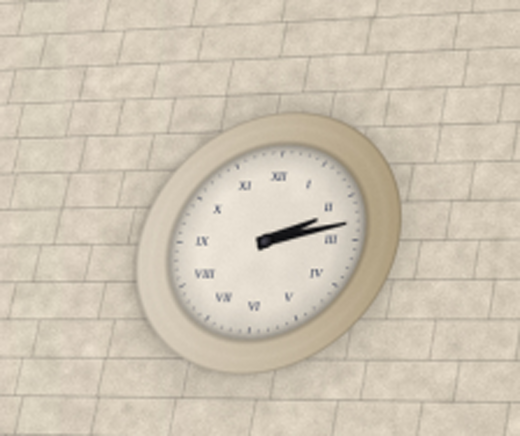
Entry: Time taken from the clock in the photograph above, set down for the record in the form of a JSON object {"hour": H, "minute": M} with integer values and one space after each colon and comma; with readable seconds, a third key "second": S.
{"hour": 2, "minute": 13}
